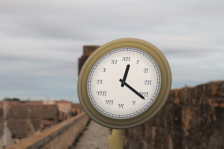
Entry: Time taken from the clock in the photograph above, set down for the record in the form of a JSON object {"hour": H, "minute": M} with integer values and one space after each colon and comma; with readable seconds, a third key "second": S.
{"hour": 12, "minute": 21}
